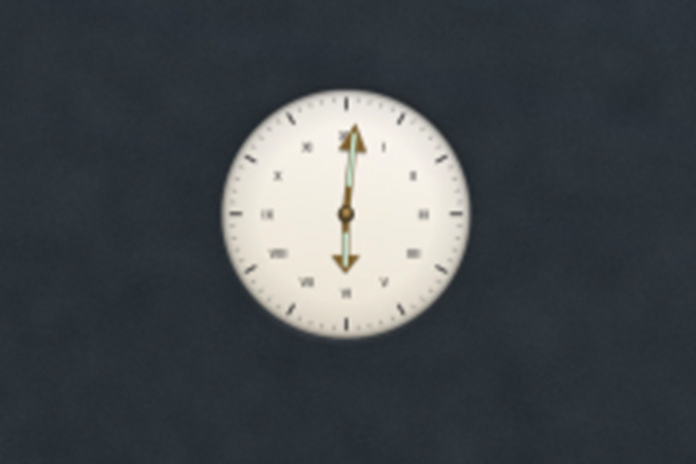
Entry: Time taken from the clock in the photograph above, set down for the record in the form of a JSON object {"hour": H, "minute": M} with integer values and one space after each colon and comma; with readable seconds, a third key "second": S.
{"hour": 6, "minute": 1}
